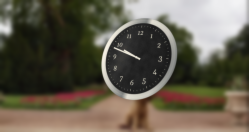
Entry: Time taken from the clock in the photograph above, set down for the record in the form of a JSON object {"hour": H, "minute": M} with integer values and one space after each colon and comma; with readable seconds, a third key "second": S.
{"hour": 9, "minute": 48}
